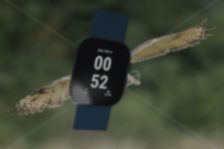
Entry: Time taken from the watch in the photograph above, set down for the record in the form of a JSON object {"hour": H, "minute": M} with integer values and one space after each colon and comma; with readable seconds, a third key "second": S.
{"hour": 0, "minute": 52}
